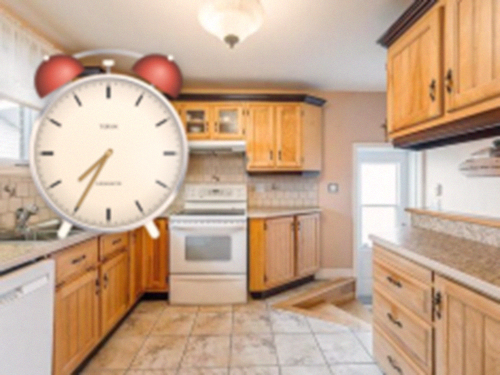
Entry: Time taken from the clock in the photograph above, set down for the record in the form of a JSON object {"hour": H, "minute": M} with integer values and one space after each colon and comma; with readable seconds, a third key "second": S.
{"hour": 7, "minute": 35}
